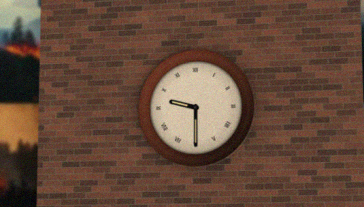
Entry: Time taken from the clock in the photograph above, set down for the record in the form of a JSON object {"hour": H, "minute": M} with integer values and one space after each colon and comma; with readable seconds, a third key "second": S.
{"hour": 9, "minute": 30}
